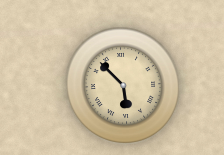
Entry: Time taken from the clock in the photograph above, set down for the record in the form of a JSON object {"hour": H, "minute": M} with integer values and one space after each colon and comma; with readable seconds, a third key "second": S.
{"hour": 5, "minute": 53}
